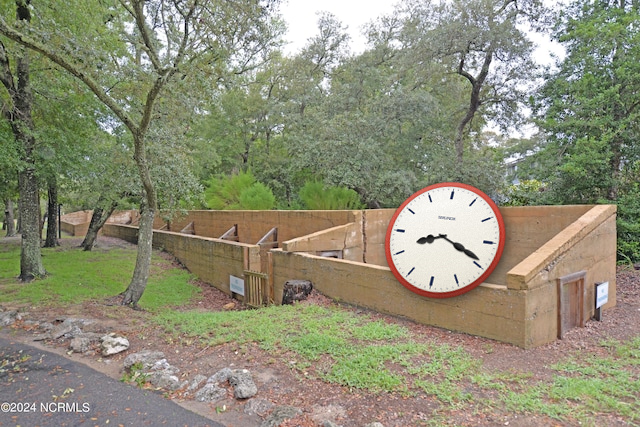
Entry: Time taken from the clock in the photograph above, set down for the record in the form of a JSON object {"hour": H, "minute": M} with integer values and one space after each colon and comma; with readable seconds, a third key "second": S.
{"hour": 8, "minute": 19}
